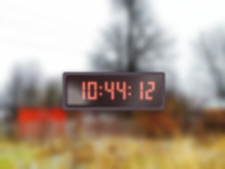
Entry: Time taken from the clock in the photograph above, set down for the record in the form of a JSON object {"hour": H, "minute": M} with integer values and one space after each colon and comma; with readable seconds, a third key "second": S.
{"hour": 10, "minute": 44, "second": 12}
